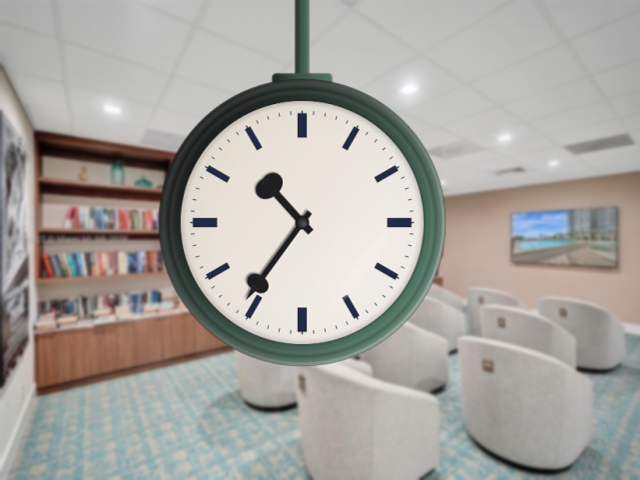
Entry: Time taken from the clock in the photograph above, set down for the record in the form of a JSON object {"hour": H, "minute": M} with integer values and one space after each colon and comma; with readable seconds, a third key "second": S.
{"hour": 10, "minute": 36}
